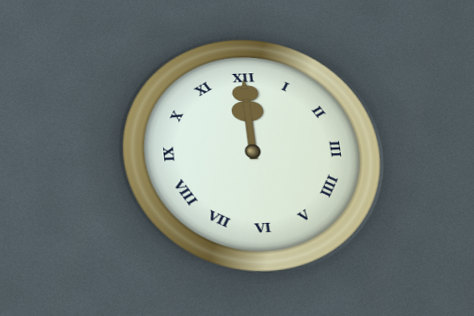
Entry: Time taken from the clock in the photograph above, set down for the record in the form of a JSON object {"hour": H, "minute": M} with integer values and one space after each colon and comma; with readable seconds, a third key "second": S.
{"hour": 12, "minute": 0}
